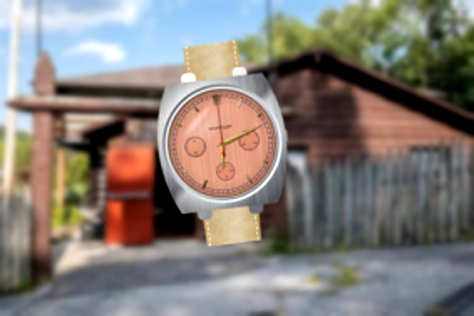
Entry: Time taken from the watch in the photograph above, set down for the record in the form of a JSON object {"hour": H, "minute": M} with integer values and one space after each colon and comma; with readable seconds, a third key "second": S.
{"hour": 6, "minute": 12}
